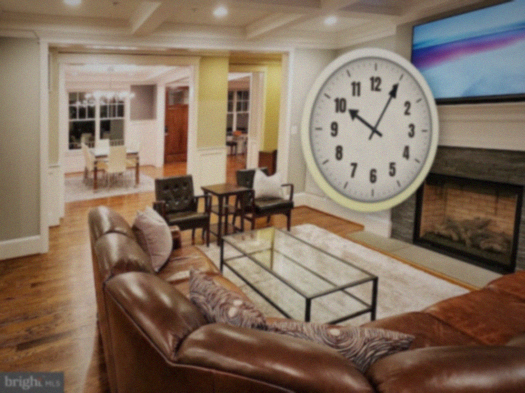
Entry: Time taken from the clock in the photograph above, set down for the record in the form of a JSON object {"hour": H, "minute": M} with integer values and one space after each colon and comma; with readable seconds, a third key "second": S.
{"hour": 10, "minute": 5}
